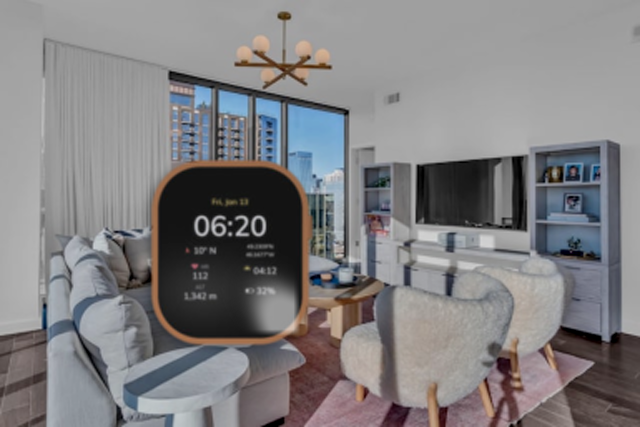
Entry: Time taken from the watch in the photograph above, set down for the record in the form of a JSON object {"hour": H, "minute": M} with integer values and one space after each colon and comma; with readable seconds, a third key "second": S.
{"hour": 6, "minute": 20}
